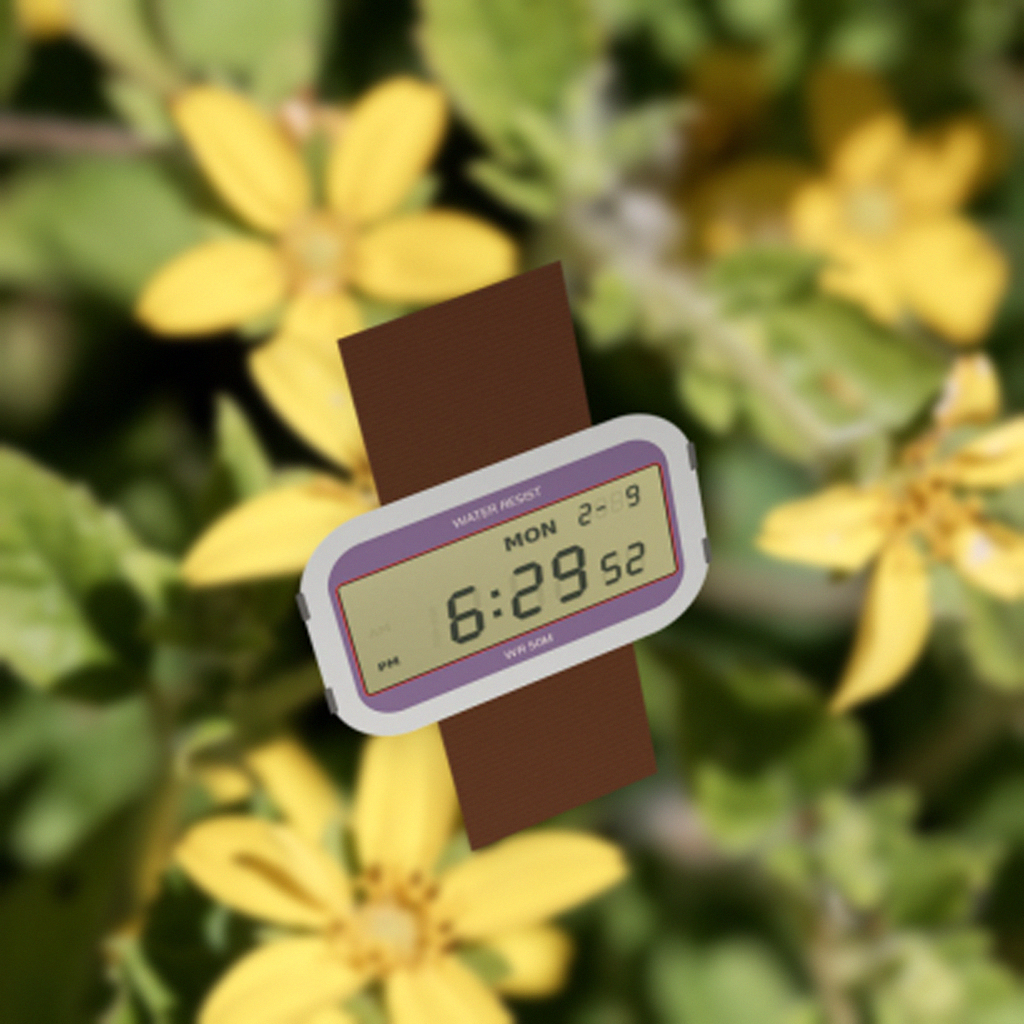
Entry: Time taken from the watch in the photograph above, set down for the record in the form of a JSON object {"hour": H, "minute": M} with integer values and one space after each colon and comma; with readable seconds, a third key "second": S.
{"hour": 6, "minute": 29, "second": 52}
